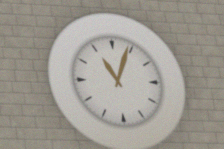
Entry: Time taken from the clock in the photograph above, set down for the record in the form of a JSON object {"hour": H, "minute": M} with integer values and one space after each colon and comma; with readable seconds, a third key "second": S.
{"hour": 11, "minute": 4}
